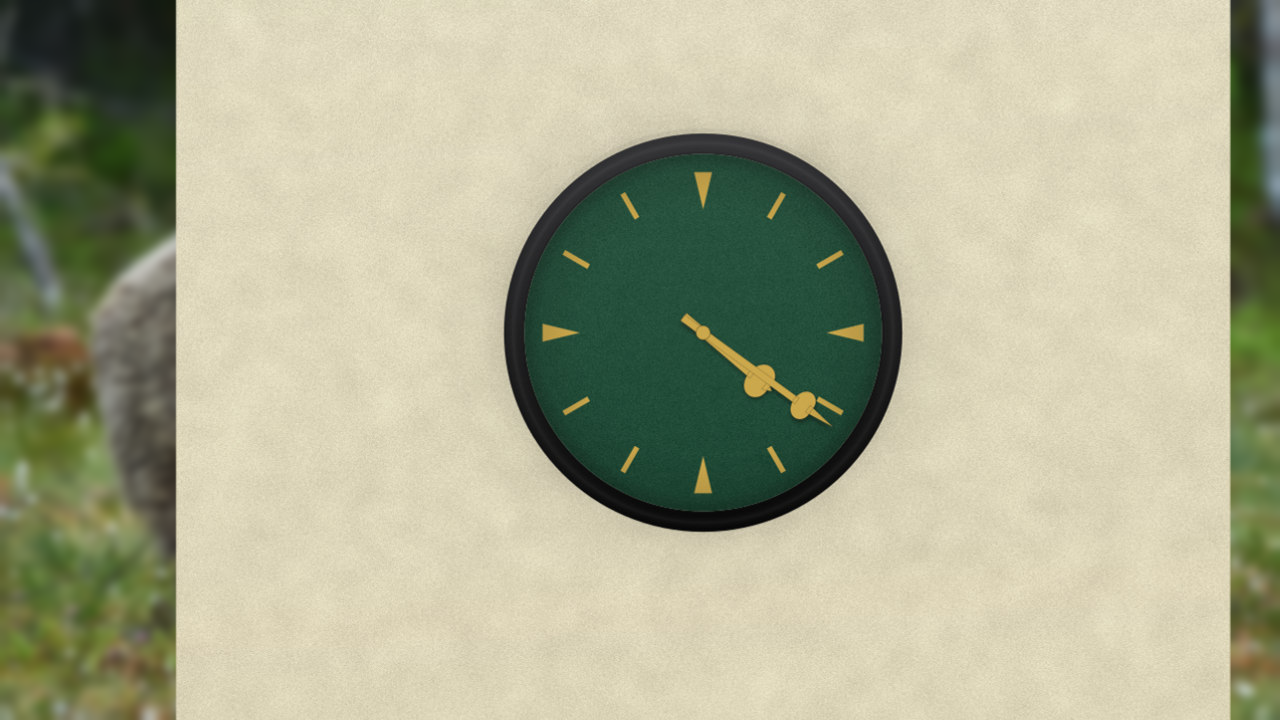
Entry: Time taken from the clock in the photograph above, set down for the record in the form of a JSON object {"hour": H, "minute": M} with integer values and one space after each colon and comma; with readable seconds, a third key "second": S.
{"hour": 4, "minute": 21}
